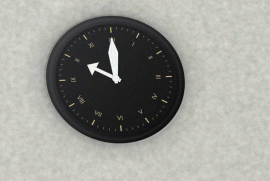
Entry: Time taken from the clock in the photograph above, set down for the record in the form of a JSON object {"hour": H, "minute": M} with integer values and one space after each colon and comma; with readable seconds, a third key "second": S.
{"hour": 10, "minute": 0}
